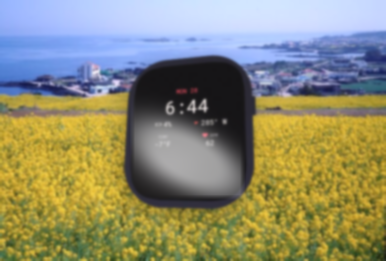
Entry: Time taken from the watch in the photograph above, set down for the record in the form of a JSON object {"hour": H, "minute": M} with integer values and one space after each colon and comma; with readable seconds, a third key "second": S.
{"hour": 6, "minute": 44}
